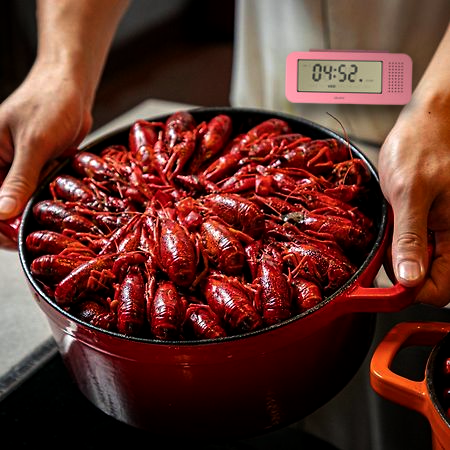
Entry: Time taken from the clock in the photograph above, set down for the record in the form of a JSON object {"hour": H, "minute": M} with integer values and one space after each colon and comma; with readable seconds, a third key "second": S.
{"hour": 4, "minute": 52}
